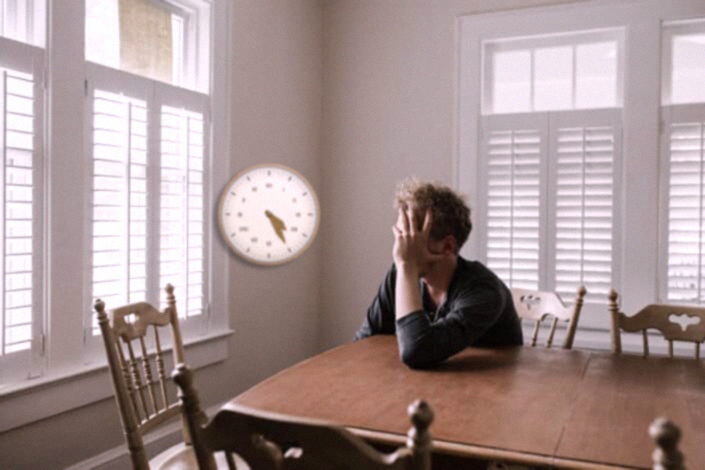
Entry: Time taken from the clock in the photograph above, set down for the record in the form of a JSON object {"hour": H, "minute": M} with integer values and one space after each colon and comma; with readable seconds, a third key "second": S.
{"hour": 4, "minute": 25}
